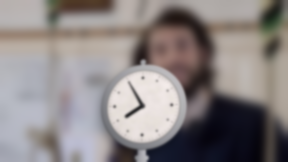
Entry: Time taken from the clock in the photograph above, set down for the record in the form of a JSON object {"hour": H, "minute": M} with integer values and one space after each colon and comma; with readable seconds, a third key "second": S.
{"hour": 7, "minute": 55}
